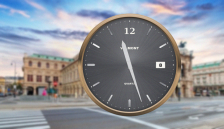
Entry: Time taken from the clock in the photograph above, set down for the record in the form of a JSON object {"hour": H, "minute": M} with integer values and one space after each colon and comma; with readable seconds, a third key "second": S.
{"hour": 11, "minute": 27}
